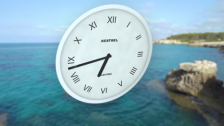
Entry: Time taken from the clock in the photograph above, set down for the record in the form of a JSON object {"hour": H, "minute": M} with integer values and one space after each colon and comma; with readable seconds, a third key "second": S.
{"hour": 6, "minute": 43}
